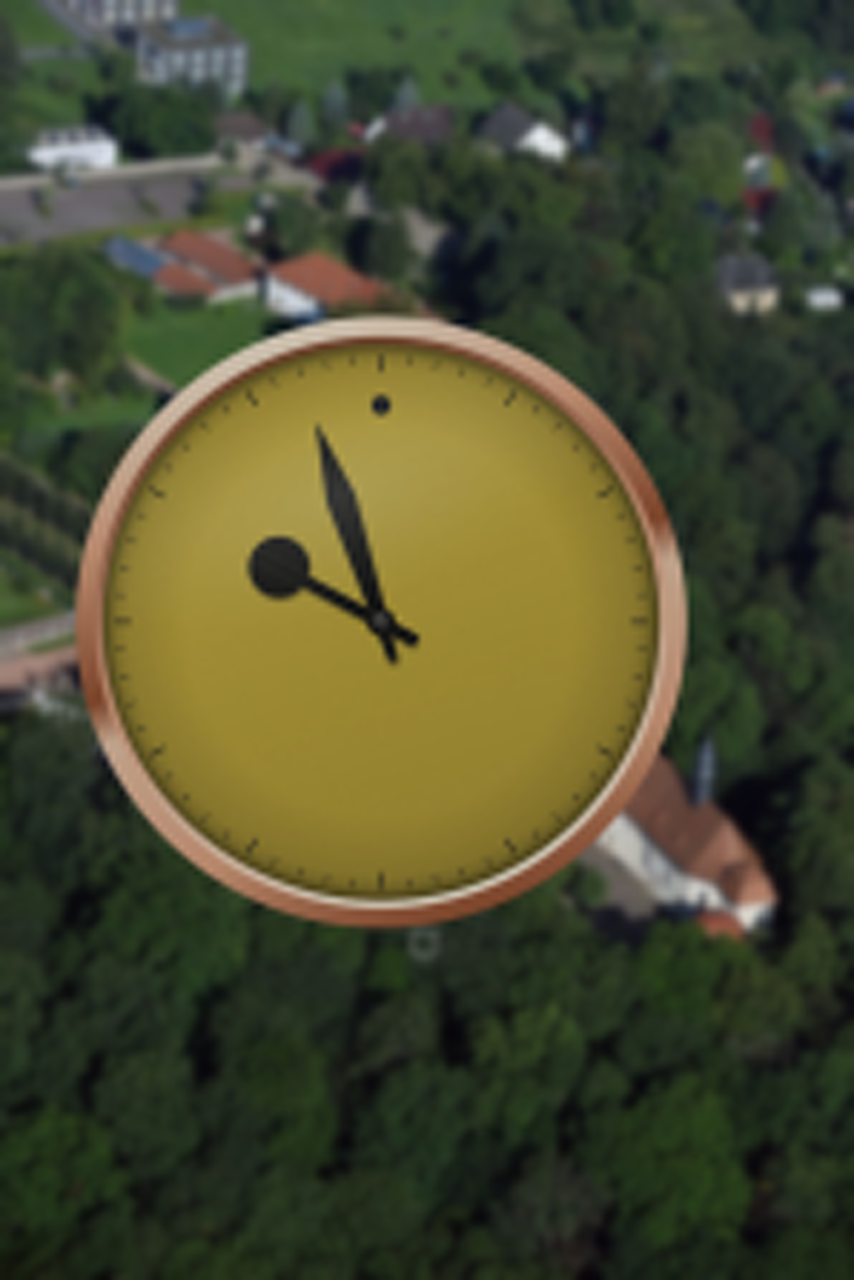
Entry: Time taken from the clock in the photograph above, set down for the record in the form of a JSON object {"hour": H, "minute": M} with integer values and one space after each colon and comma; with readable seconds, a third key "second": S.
{"hour": 9, "minute": 57}
